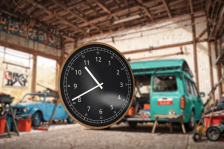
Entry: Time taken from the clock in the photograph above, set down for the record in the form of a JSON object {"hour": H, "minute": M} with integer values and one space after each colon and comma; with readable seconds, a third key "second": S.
{"hour": 10, "minute": 41}
